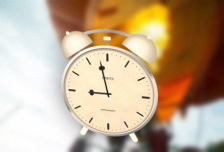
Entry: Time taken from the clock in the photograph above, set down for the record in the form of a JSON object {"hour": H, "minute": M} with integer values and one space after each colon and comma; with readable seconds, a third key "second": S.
{"hour": 8, "minute": 58}
